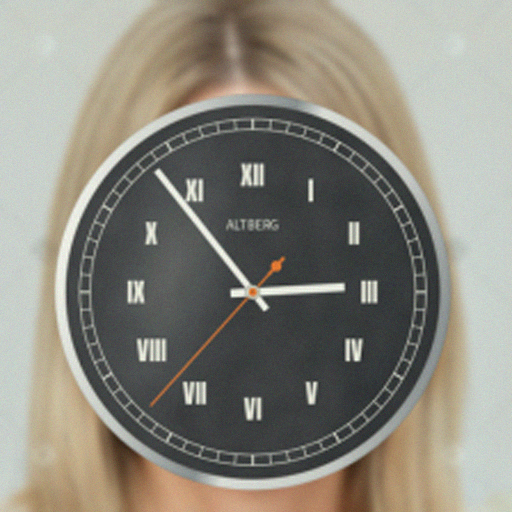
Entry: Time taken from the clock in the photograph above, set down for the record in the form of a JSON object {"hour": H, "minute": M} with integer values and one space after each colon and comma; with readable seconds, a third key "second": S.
{"hour": 2, "minute": 53, "second": 37}
